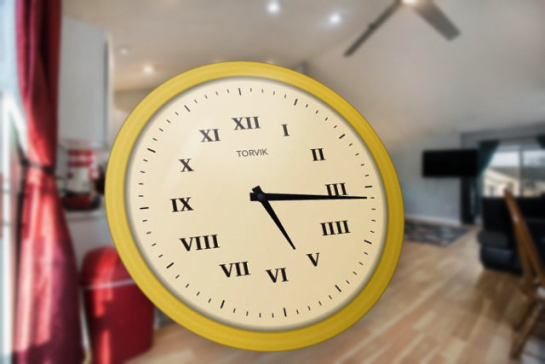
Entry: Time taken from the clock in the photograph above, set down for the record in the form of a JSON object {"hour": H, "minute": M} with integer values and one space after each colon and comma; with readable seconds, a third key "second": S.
{"hour": 5, "minute": 16}
